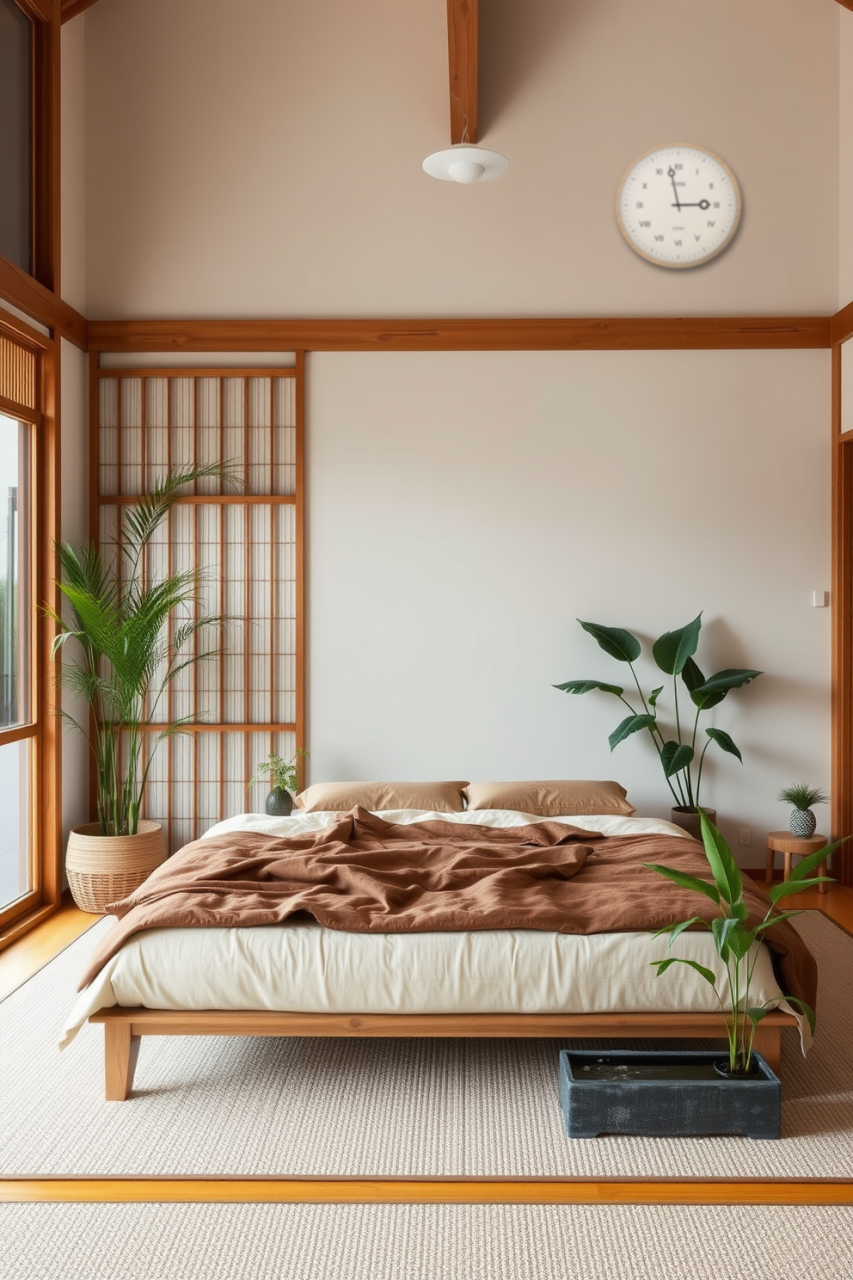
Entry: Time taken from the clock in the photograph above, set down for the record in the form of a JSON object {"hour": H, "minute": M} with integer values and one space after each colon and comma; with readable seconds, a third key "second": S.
{"hour": 2, "minute": 58}
